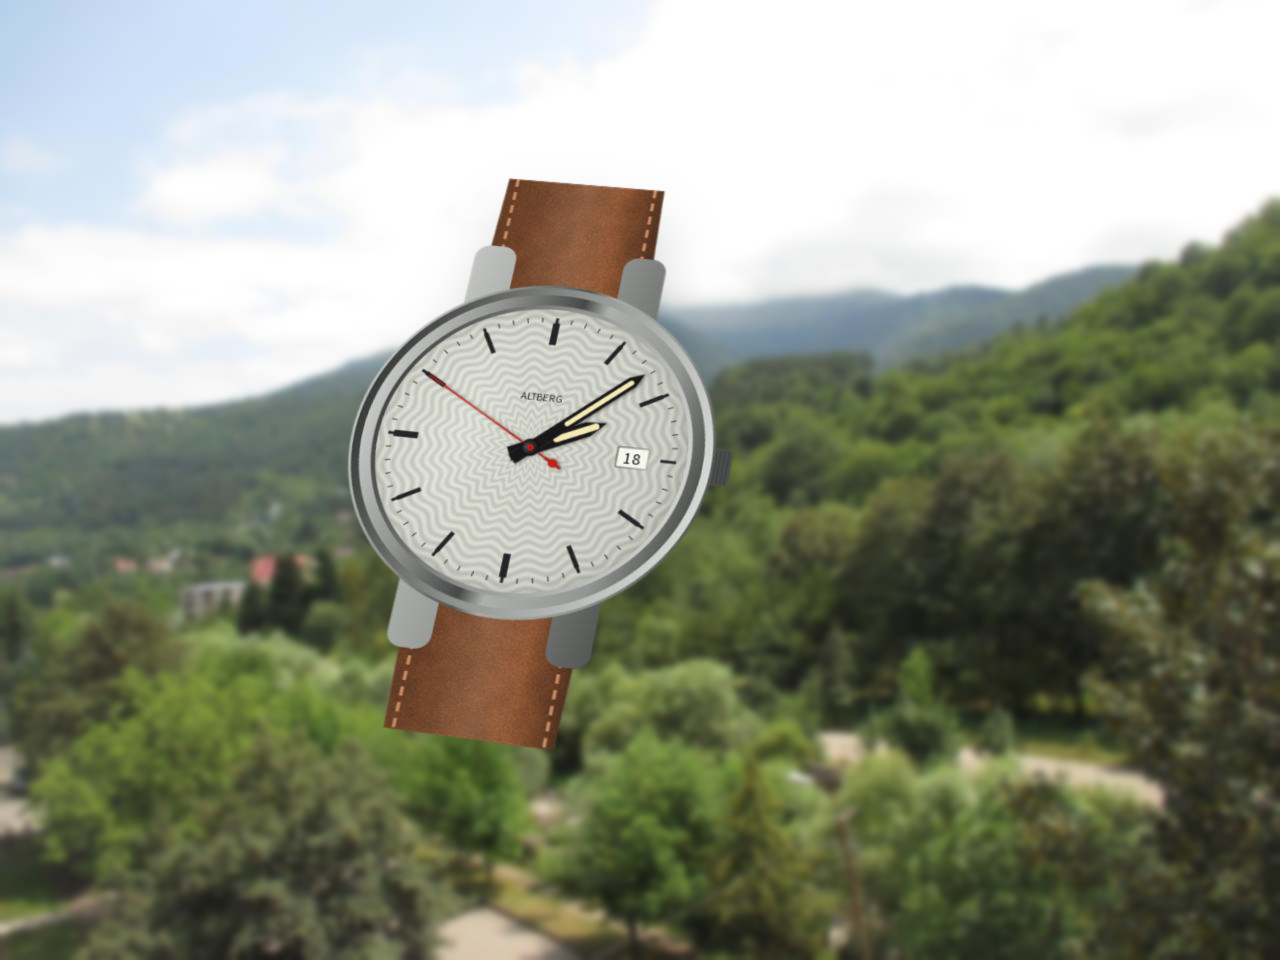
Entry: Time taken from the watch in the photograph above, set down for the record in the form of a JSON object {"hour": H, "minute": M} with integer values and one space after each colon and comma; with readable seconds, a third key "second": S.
{"hour": 2, "minute": 7, "second": 50}
